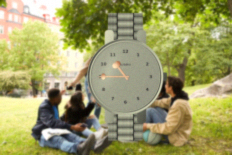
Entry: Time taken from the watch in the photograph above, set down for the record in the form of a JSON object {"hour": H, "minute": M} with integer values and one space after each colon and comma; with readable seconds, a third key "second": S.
{"hour": 10, "minute": 45}
